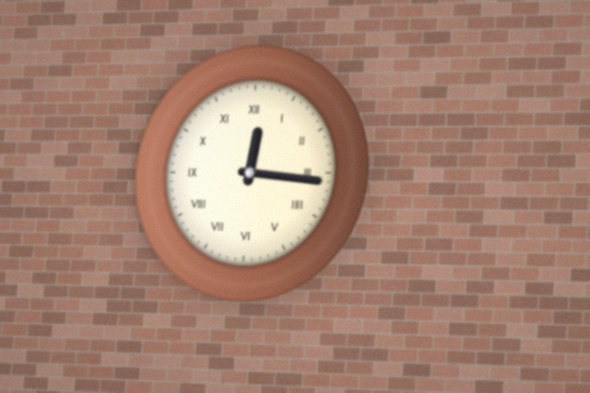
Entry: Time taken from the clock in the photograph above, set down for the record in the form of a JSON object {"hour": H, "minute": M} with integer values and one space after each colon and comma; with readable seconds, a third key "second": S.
{"hour": 12, "minute": 16}
